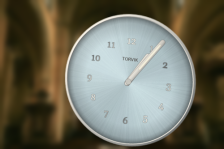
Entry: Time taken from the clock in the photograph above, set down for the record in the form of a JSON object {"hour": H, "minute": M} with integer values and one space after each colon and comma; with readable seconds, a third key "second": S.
{"hour": 1, "minute": 6}
